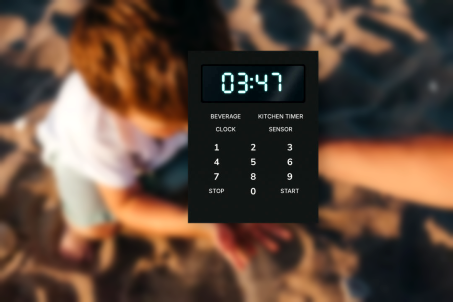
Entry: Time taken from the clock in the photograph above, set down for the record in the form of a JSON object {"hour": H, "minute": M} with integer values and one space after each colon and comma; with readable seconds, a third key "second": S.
{"hour": 3, "minute": 47}
